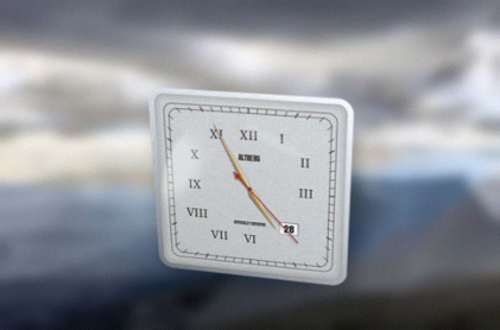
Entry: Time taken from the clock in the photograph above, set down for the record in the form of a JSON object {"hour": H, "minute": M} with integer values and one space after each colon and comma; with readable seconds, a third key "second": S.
{"hour": 4, "minute": 55, "second": 23}
